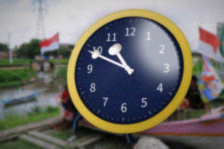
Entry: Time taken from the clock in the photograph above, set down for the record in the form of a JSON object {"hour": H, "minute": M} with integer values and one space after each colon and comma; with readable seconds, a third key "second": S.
{"hour": 10, "minute": 49}
